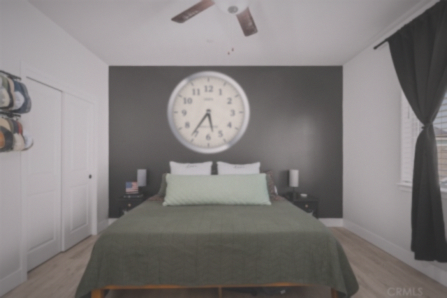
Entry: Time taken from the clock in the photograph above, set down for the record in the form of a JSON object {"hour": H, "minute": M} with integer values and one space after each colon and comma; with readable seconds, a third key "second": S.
{"hour": 5, "minute": 36}
